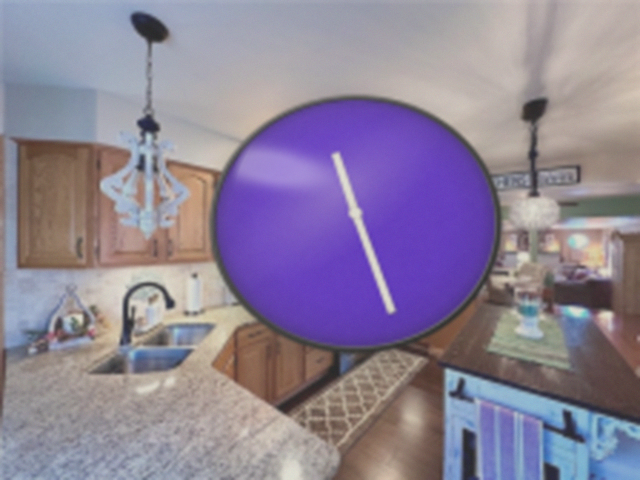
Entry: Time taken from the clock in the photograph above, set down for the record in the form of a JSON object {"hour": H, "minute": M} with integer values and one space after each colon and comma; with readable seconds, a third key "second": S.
{"hour": 11, "minute": 27}
